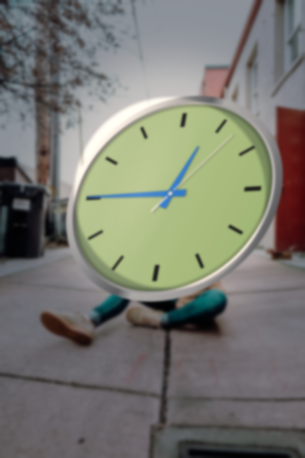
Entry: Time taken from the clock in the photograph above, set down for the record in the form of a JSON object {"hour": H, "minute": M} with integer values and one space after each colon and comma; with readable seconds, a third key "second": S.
{"hour": 12, "minute": 45, "second": 7}
